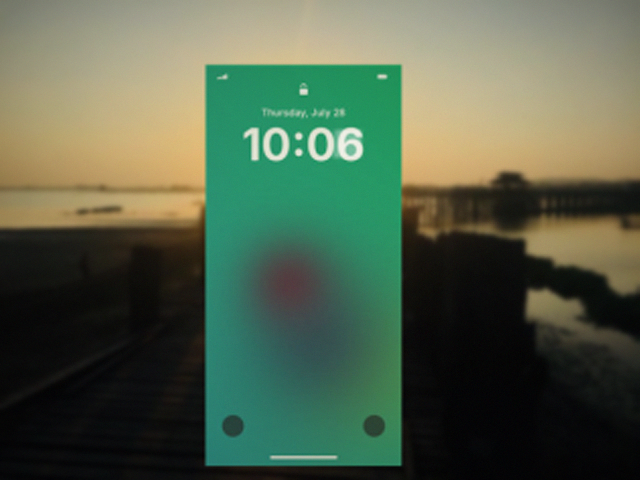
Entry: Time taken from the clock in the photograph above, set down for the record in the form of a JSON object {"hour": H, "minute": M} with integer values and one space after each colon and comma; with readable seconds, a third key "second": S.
{"hour": 10, "minute": 6}
